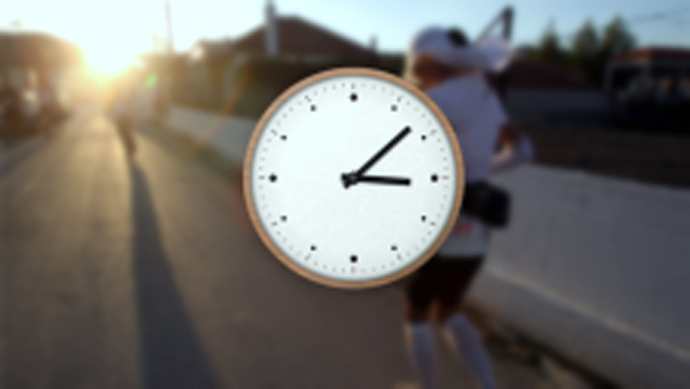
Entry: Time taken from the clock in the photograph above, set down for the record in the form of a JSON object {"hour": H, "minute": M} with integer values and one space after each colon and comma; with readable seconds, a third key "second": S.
{"hour": 3, "minute": 8}
